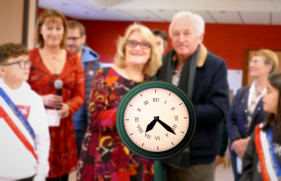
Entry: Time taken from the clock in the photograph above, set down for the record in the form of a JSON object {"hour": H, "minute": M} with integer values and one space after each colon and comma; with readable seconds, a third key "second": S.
{"hour": 7, "minute": 22}
